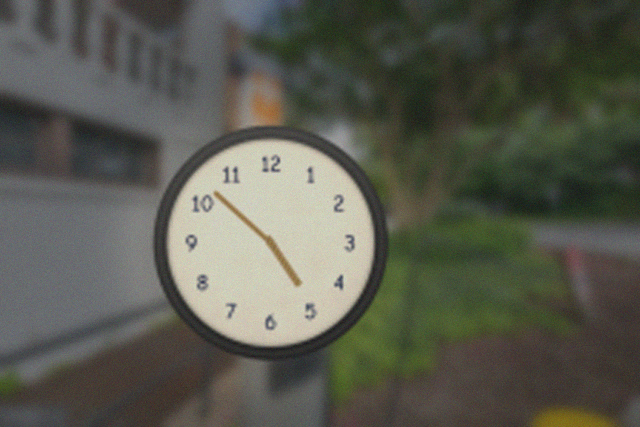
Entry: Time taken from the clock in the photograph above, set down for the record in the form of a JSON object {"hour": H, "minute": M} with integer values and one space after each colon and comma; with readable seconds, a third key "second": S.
{"hour": 4, "minute": 52}
